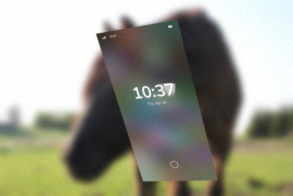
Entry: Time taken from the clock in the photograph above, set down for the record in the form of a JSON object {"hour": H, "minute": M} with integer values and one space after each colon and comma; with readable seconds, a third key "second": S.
{"hour": 10, "minute": 37}
